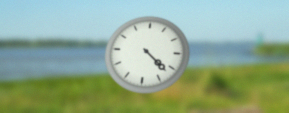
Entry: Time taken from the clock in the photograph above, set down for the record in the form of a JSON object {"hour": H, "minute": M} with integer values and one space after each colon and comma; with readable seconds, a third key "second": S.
{"hour": 4, "minute": 22}
